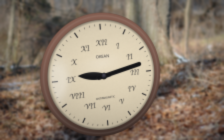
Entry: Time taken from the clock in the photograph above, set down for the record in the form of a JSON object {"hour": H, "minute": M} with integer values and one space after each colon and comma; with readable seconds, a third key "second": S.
{"hour": 9, "minute": 13}
